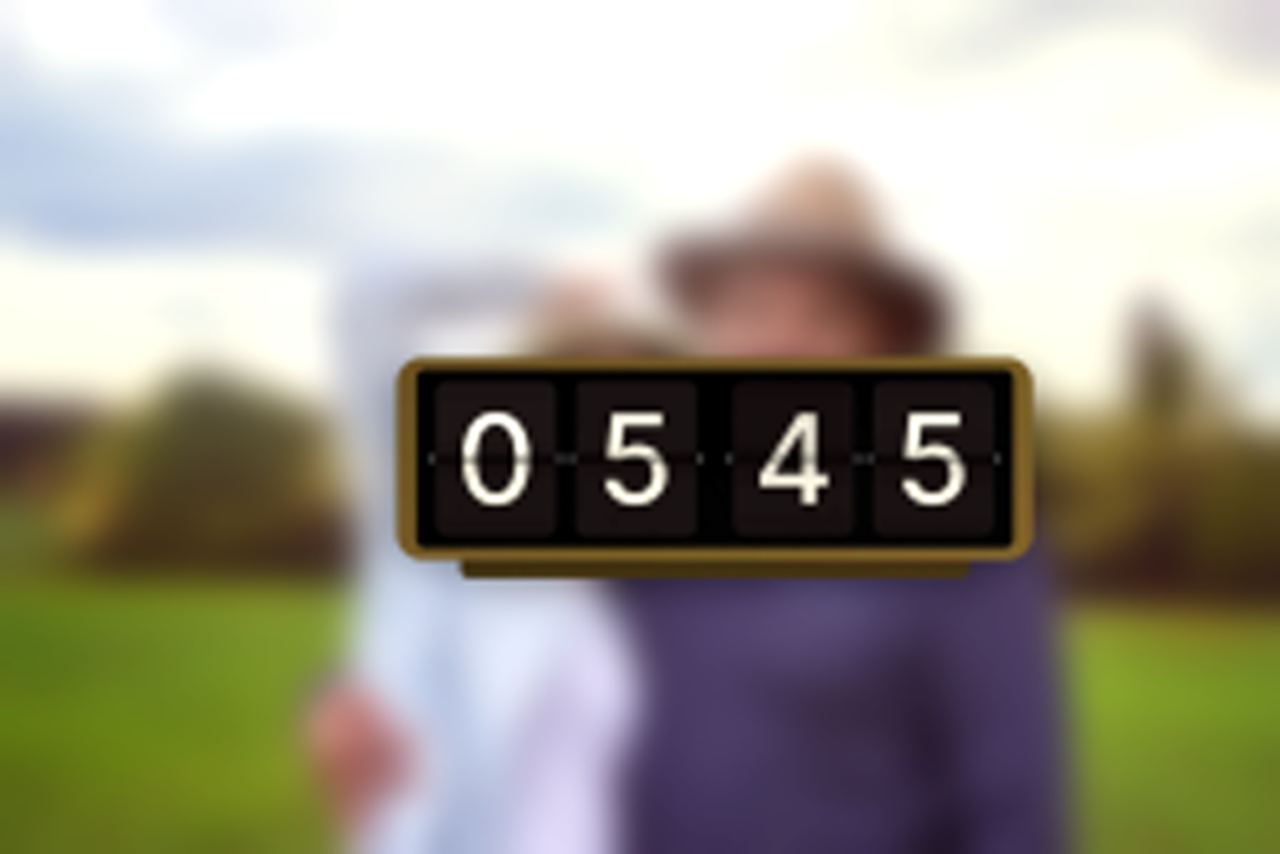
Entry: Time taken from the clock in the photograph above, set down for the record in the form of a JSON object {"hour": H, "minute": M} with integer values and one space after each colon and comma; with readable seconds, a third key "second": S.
{"hour": 5, "minute": 45}
